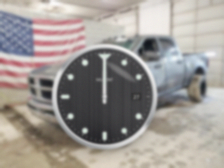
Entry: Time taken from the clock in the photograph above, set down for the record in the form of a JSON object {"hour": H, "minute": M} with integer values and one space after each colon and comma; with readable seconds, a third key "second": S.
{"hour": 12, "minute": 0}
